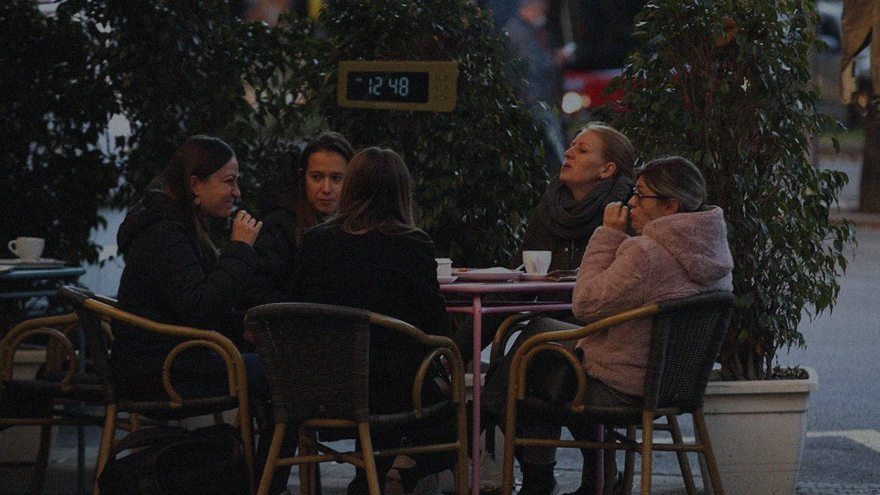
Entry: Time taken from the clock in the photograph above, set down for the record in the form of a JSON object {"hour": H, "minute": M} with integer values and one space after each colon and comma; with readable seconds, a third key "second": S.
{"hour": 12, "minute": 48}
